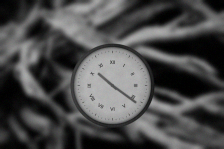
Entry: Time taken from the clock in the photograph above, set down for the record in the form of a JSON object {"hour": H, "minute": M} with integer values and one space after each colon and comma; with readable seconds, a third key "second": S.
{"hour": 10, "minute": 21}
